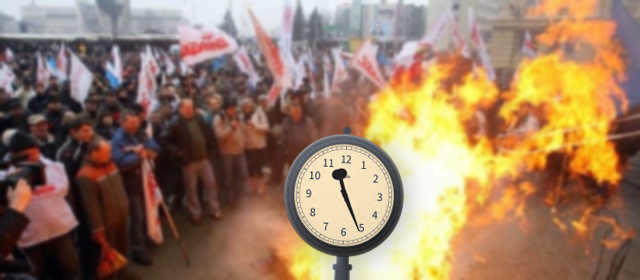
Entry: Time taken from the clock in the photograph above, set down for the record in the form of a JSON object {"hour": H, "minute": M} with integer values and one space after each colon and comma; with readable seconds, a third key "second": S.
{"hour": 11, "minute": 26}
